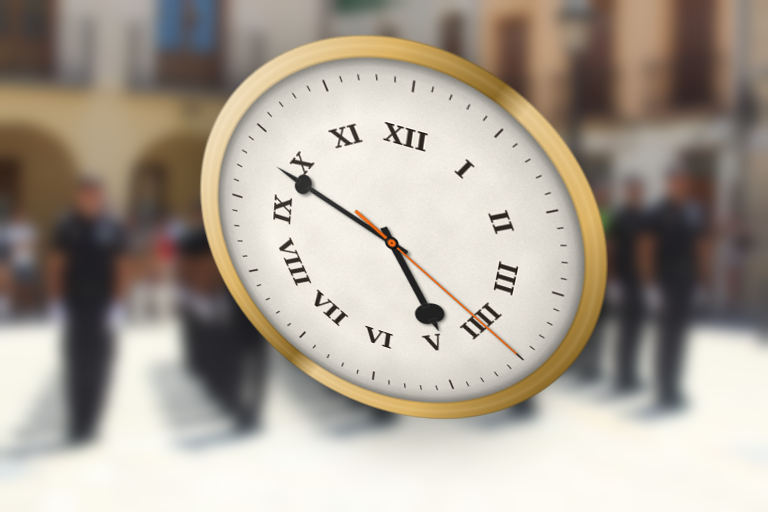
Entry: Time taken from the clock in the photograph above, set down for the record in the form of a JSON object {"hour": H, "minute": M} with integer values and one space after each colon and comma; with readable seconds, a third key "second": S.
{"hour": 4, "minute": 48, "second": 20}
